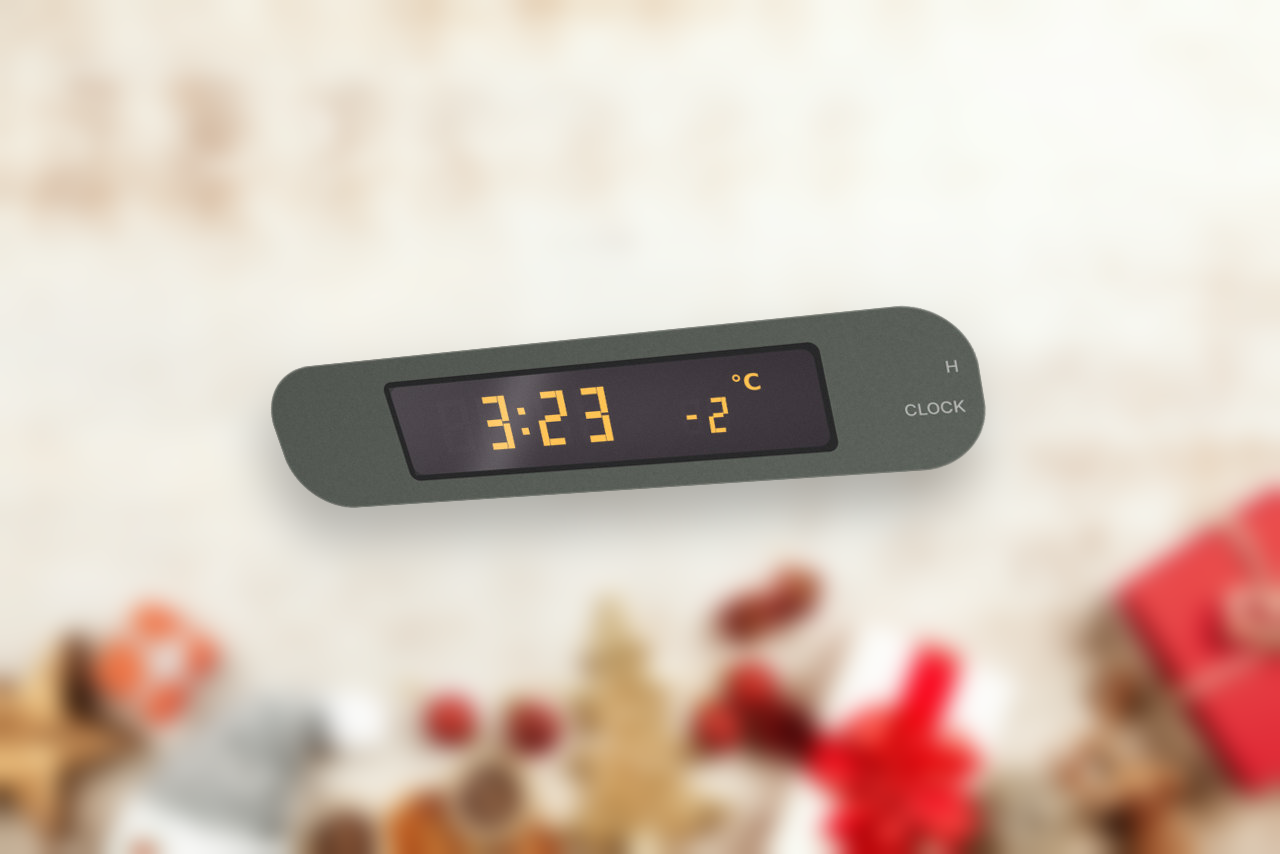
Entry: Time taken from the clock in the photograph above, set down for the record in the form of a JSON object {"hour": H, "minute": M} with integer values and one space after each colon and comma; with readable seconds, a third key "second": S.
{"hour": 3, "minute": 23}
